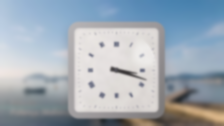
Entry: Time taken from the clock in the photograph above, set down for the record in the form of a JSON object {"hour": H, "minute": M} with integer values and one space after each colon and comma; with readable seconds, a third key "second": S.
{"hour": 3, "minute": 18}
